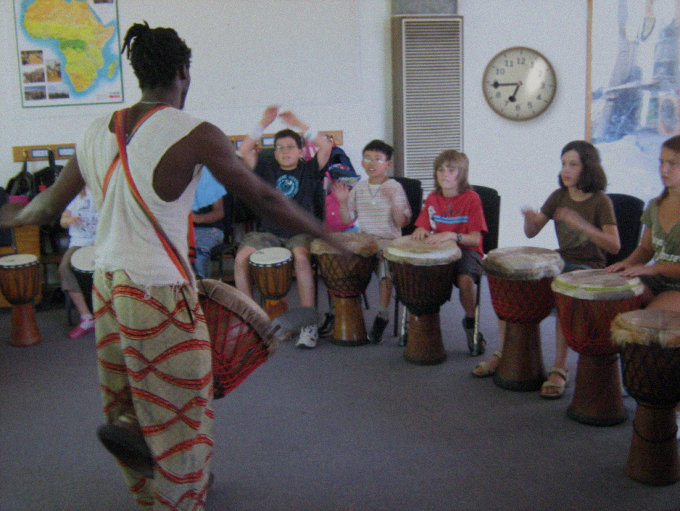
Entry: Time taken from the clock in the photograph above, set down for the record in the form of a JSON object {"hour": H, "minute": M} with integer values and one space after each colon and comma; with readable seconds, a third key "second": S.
{"hour": 6, "minute": 44}
